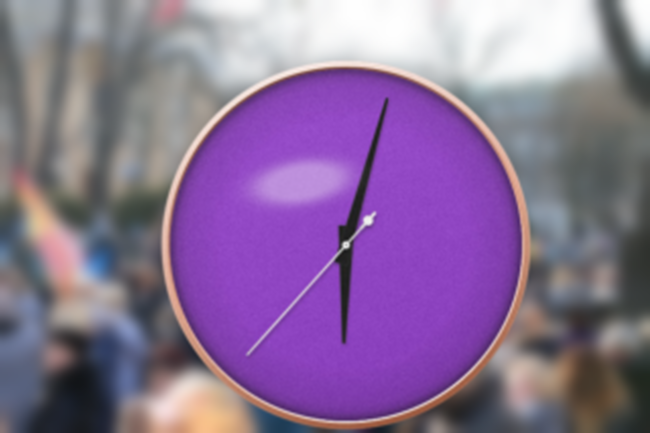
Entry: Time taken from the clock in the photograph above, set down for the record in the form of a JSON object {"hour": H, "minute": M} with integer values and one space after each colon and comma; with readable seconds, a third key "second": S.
{"hour": 6, "minute": 2, "second": 37}
